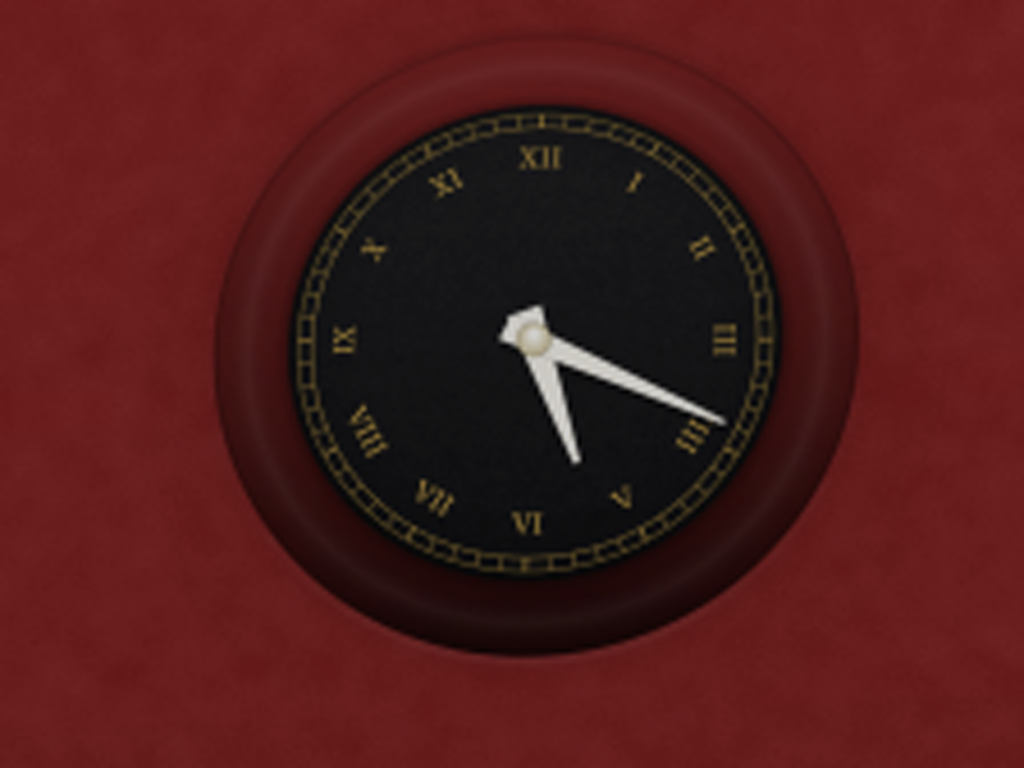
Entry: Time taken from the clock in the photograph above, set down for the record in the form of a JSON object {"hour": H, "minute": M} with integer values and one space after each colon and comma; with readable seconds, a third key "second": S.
{"hour": 5, "minute": 19}
